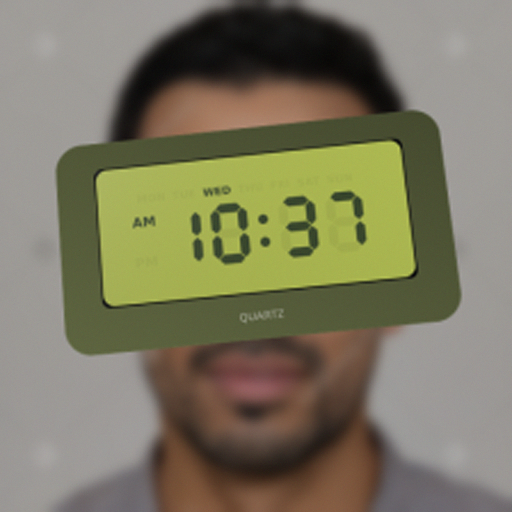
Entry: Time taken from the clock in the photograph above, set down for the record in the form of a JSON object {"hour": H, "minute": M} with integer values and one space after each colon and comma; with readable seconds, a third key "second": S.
{"hour": 10, "minute": 37}
